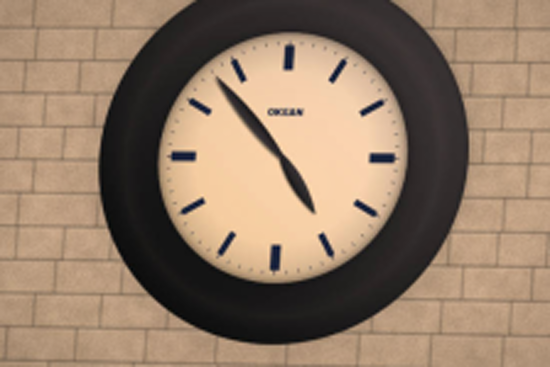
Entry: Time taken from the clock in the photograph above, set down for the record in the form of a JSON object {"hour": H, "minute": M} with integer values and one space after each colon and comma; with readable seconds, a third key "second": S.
{"hour": 4, "minute": 53}
